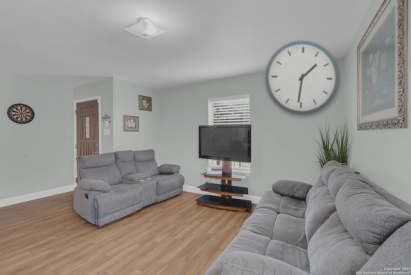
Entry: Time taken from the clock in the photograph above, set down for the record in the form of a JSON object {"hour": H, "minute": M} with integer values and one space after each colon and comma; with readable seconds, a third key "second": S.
{"hour": 1, "minute": 31}
